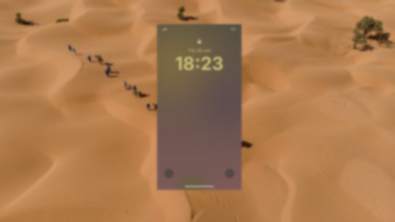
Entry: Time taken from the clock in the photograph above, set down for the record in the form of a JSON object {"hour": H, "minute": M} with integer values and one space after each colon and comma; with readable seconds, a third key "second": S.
{"hour": 18, "minute": 23}
